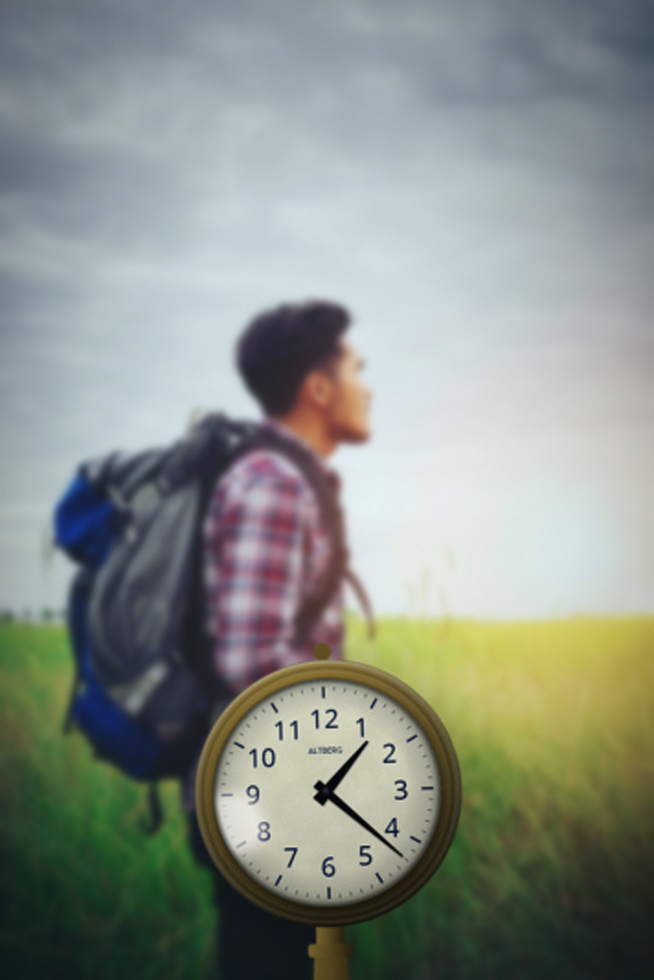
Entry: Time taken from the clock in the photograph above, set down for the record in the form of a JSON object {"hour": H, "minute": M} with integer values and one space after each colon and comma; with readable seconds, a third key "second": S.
{"hour": 1, "minute": 22}
